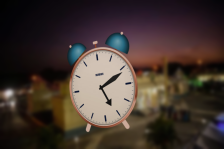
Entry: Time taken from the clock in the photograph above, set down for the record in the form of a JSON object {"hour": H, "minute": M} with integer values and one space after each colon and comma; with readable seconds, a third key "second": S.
{"hour": 5, "minute": 11}
